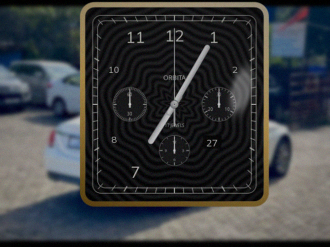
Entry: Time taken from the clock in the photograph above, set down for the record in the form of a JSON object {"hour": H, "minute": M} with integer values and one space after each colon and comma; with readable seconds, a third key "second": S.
{"hour": 7, "minute": 5}
